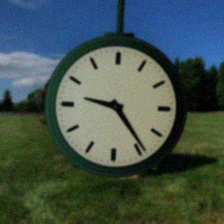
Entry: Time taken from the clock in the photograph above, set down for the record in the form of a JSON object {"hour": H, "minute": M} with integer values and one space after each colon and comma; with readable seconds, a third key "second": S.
{"hour": 9, "minute": 24}
